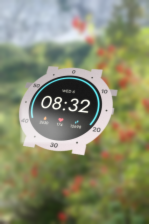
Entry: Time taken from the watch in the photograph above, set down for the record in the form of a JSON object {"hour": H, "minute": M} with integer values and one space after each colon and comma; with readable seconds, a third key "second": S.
{"hour": 8, "minute": 32}
